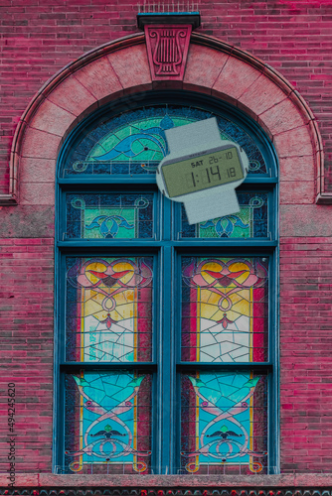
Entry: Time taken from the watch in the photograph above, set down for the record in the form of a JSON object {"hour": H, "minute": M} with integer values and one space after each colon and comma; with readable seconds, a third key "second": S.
{"hour": 1, "minute": 14, "second": 18}
